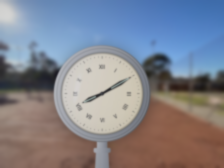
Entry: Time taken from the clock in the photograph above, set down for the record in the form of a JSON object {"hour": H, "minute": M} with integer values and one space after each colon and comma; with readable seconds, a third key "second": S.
{"hour": 8, "minute": 10}
